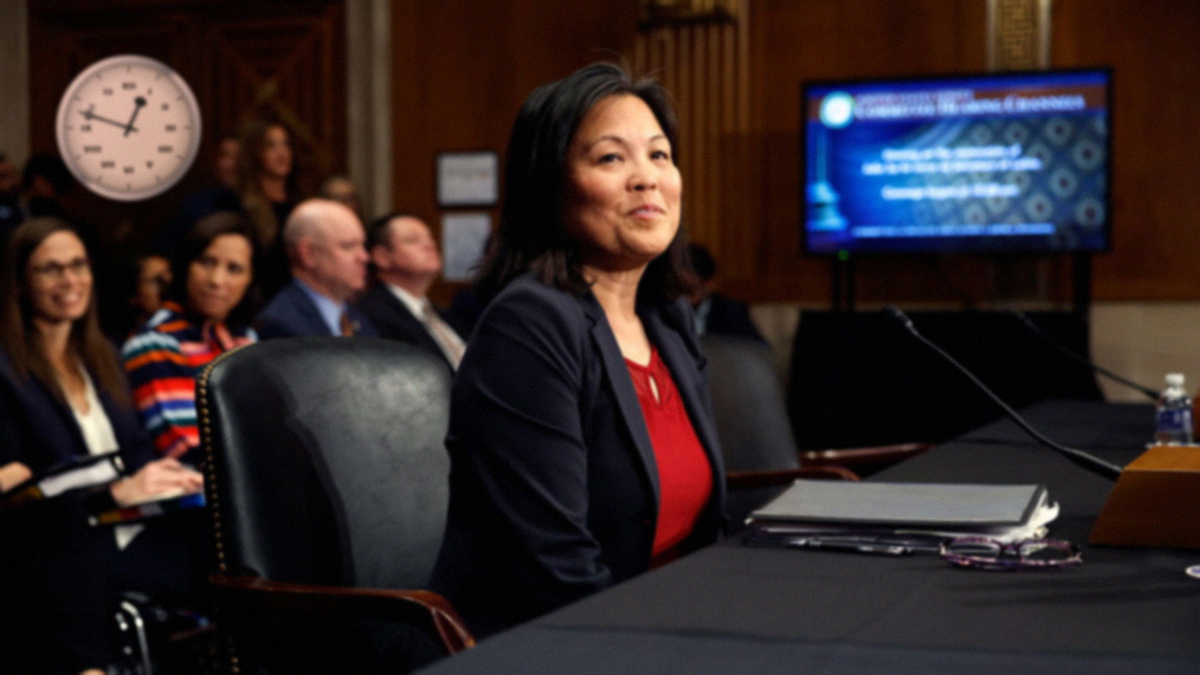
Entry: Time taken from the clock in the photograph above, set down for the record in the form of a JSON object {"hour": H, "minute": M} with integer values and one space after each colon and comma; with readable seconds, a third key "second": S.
{"hour": 12, "minute": 48}
